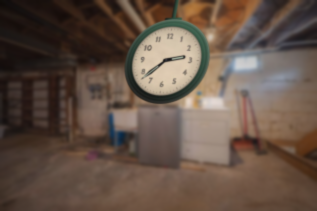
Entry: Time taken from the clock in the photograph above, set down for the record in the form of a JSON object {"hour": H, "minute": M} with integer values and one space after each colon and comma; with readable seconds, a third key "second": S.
{"hour": 2, "minute": 38}
